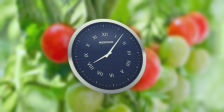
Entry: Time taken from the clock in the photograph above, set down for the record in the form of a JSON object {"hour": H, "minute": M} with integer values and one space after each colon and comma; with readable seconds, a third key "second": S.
{"hour": 8, "minute": 7}
